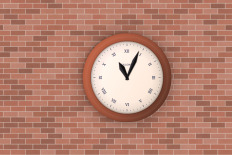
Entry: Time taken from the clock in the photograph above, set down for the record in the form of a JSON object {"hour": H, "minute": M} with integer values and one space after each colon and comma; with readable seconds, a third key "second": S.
{"hour": 11, "minute": 4}
